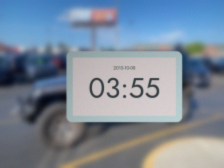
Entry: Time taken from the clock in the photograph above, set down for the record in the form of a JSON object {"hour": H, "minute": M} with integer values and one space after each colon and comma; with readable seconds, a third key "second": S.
{"hour": 3, "minute": 55}
